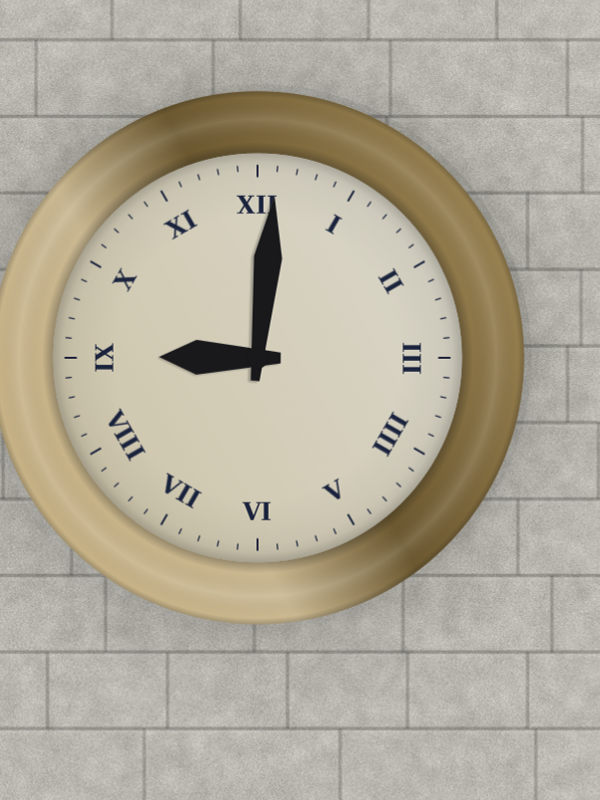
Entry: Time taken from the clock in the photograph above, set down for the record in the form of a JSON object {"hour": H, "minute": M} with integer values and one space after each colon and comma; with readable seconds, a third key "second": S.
{"hour": 9, "minute": 1}
